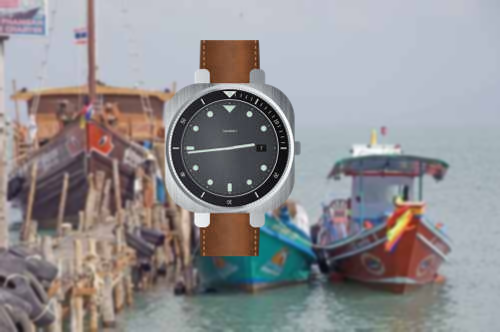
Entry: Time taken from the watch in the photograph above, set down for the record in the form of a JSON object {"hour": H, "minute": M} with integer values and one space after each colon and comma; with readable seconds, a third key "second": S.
{"hour": 2, "minute": 44}
